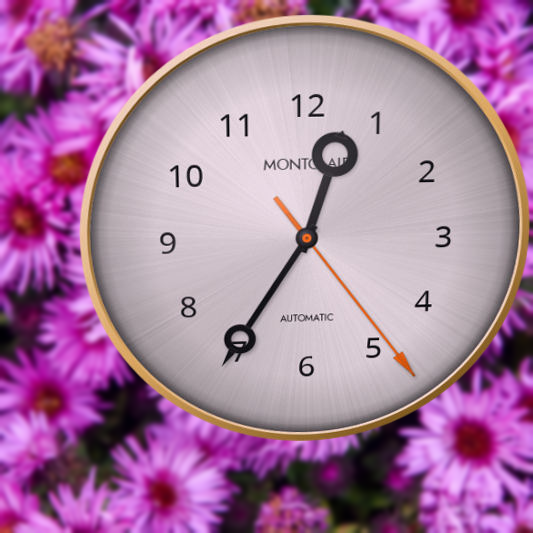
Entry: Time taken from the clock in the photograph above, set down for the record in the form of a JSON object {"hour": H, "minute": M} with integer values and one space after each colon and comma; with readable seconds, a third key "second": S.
{"hour": 12, "minute": 35, "second": 24}
